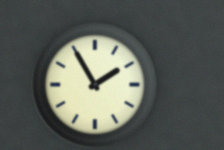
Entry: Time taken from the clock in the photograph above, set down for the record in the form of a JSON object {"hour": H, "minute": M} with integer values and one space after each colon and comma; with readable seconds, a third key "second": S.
{"hour": 1, "minute": 55}
